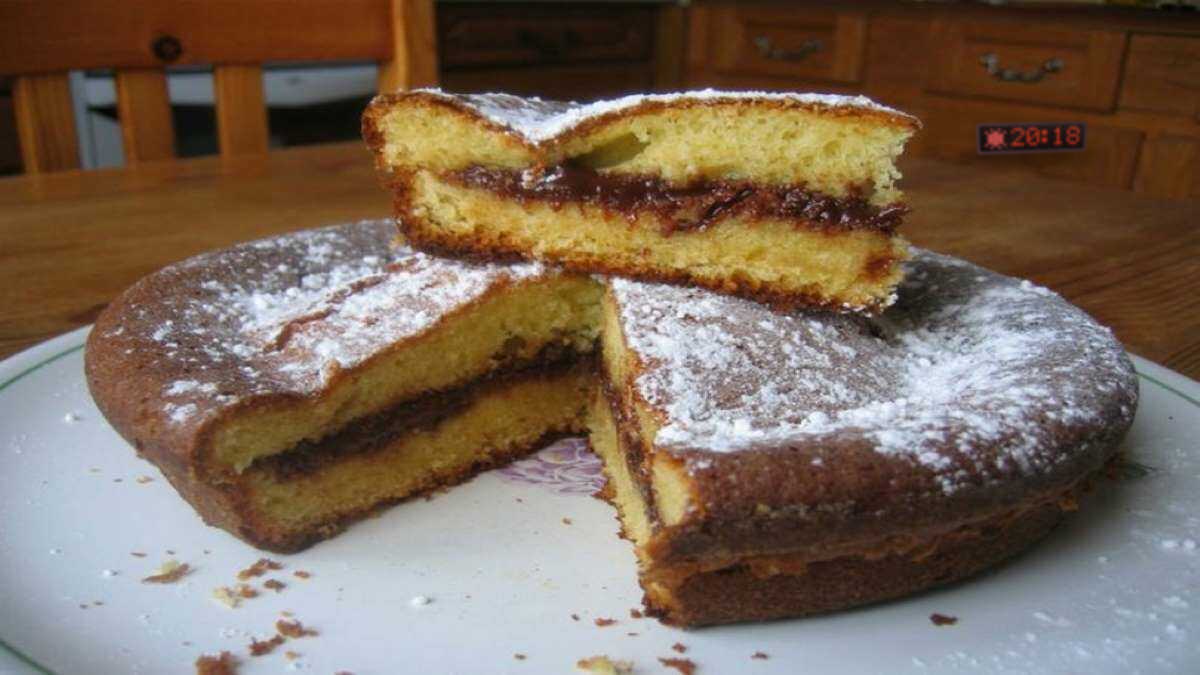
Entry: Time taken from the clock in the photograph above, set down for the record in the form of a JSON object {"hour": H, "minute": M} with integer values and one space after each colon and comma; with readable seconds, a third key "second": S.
{"hour": 20, "minute": 18}
